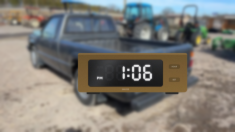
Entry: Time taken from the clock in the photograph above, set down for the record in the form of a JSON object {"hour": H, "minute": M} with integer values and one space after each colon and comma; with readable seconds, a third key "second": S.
{"hour": 1, "minute": 6}
